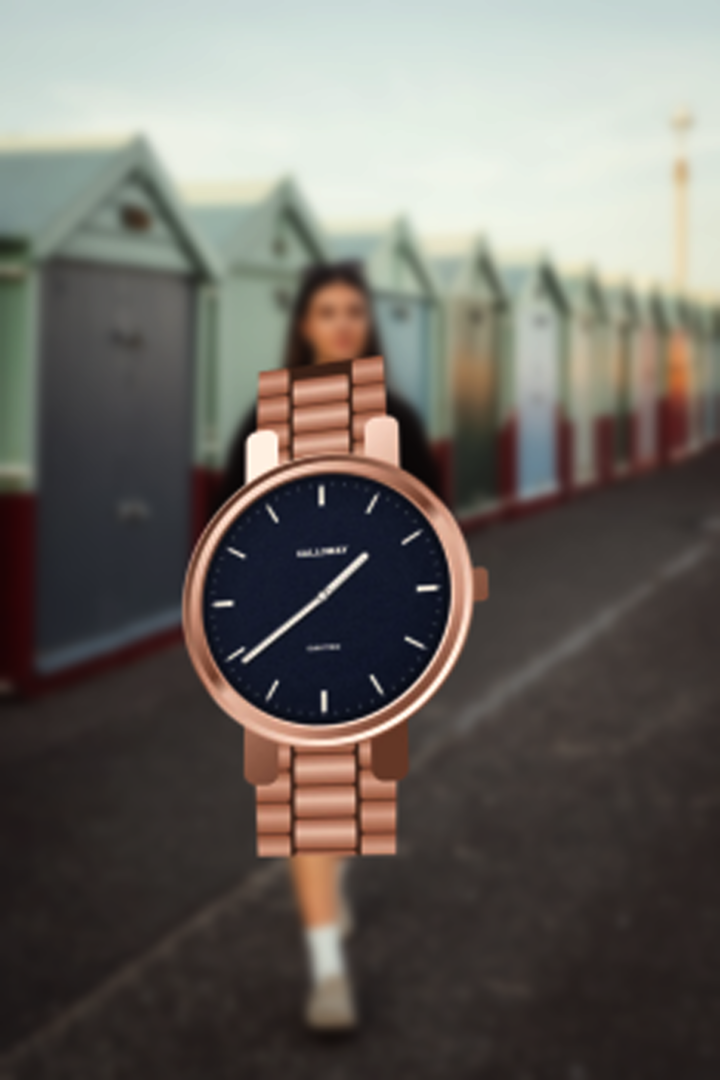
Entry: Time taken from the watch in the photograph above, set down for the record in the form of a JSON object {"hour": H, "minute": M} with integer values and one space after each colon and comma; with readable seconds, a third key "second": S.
{"hour": 1, "minute": 39}
